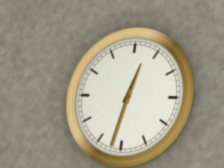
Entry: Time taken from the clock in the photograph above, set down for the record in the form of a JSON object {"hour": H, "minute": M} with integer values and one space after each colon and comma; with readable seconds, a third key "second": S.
{"hour": 12, "minute": 32}
